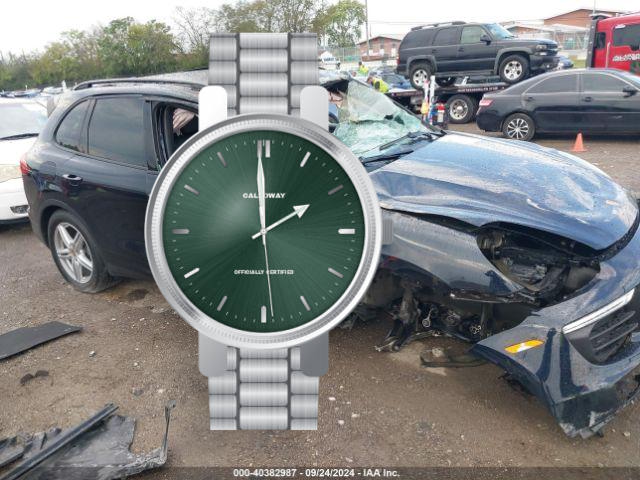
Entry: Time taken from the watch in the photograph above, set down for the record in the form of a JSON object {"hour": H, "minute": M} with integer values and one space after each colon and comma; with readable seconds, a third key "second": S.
{"hour": 1, "minute": 59, "second": 29}
